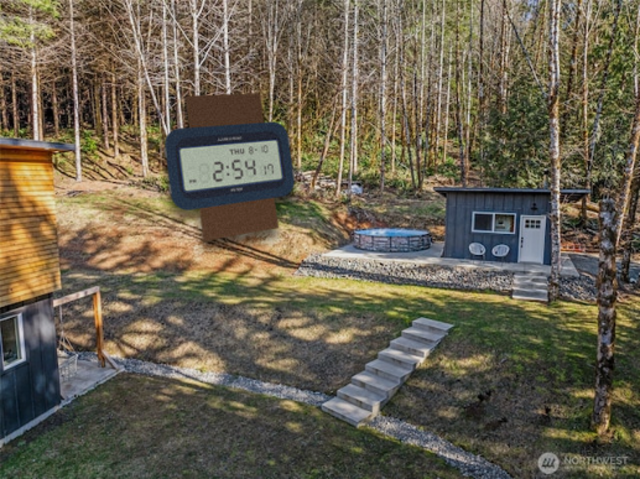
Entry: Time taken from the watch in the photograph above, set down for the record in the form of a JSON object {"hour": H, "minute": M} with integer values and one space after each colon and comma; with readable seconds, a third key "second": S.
{"hour": 2, "minute": 54, "second": 17}
